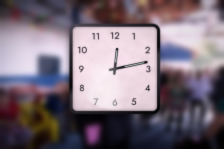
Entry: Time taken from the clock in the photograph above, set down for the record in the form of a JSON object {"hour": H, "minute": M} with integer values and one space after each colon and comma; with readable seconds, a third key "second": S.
{"hour": 12, "minute": 13}
